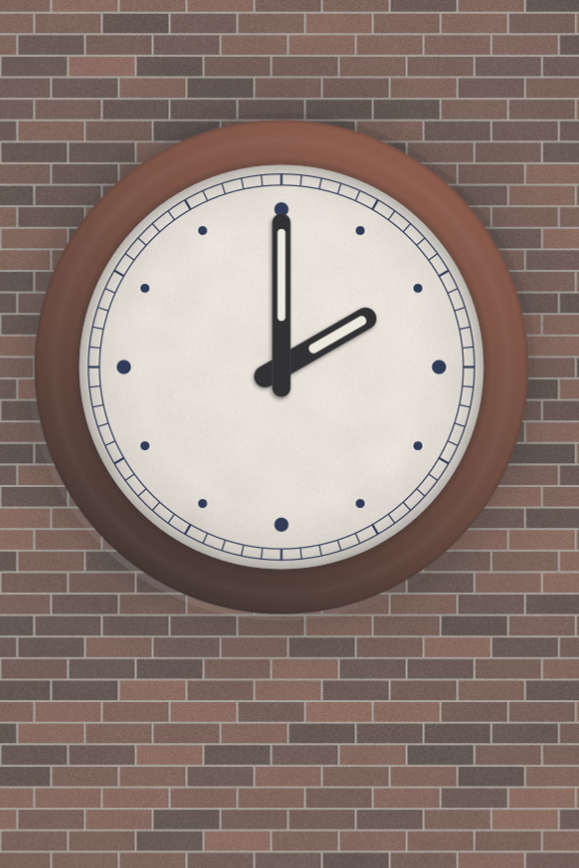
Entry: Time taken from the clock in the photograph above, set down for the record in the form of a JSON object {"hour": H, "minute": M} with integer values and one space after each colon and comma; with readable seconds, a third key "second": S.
{"hour": 2, "minute": 0}
